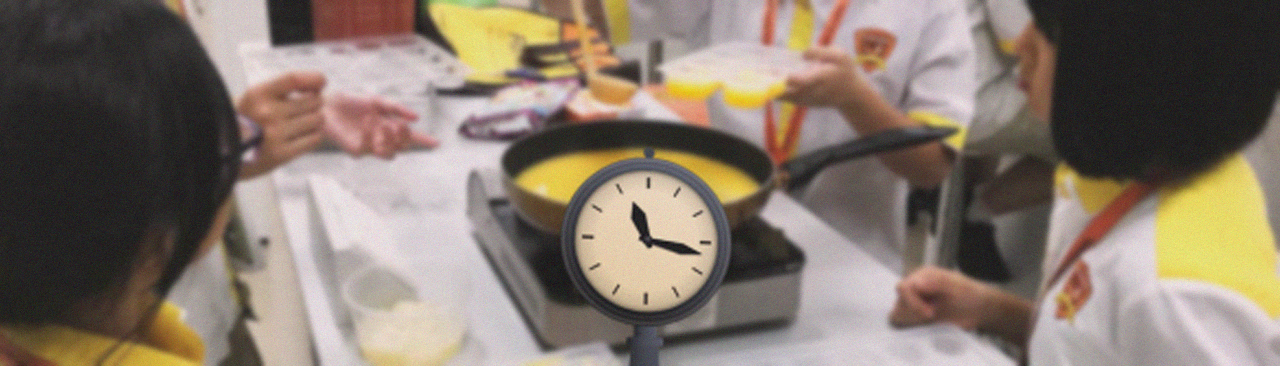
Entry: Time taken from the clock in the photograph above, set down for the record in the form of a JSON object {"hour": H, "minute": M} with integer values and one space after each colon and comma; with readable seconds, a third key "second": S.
{"hour": 11, "minute": 17}
